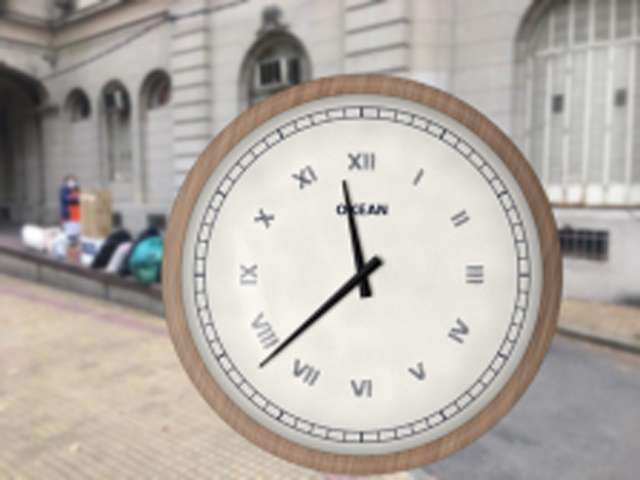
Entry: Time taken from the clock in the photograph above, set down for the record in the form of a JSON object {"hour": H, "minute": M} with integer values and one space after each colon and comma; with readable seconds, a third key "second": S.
{"hour": 11, "minute": 38}
